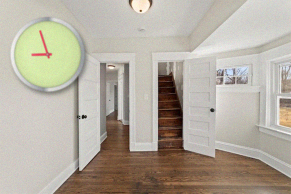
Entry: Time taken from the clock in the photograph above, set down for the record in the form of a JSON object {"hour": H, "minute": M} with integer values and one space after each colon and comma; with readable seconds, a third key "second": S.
{"hour": 8, "minute": 57}
